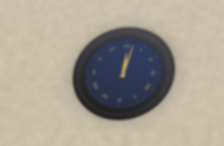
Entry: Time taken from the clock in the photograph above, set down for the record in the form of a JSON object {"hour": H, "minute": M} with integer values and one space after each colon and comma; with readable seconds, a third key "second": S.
{"hour": 12, "minute": 2}
